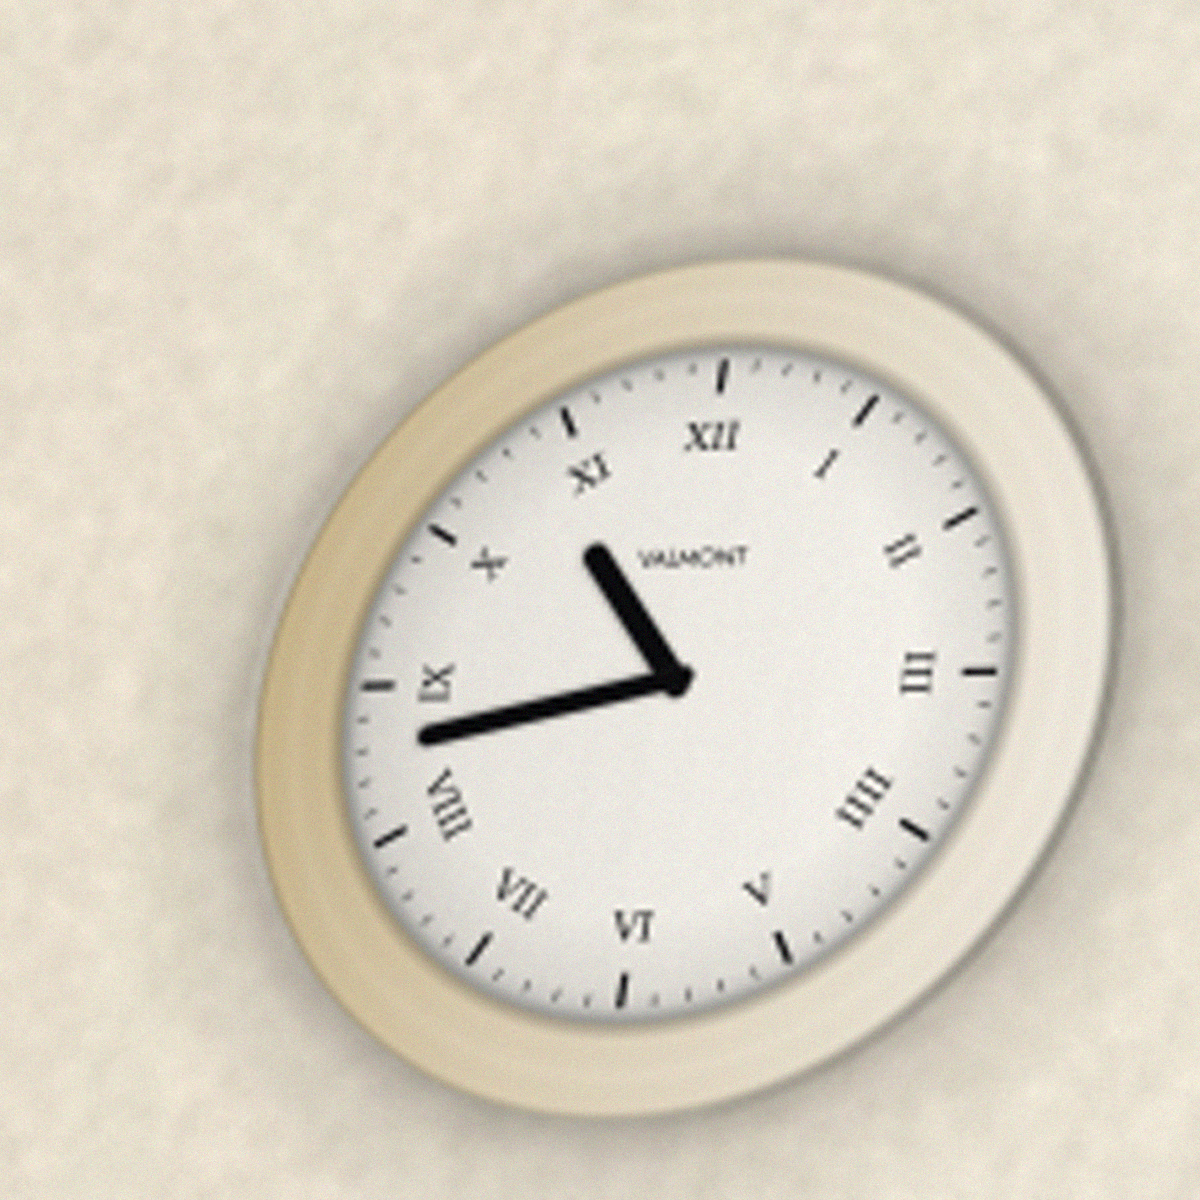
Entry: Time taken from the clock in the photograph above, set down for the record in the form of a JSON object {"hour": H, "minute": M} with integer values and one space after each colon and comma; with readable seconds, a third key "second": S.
{"hour": 10, "minute": 43}
